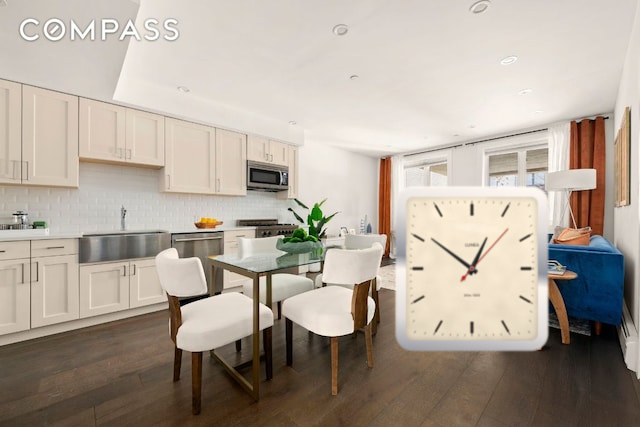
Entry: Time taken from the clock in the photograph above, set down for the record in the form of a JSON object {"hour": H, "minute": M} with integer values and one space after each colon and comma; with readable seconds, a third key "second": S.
{"hour": 12, "minute": 51, "second": 7}
